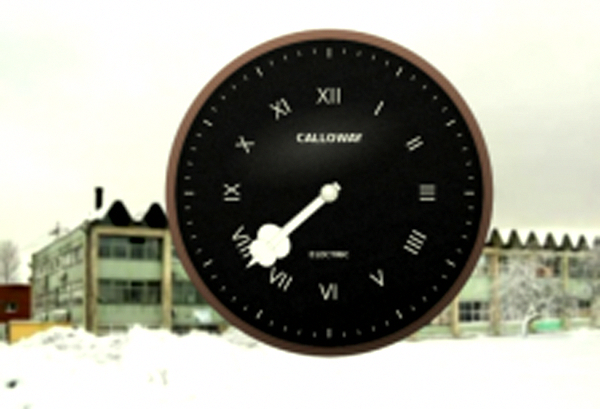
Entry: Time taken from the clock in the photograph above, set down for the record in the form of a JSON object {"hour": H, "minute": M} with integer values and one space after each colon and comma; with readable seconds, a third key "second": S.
{"hour": 7, "minute": 38}
